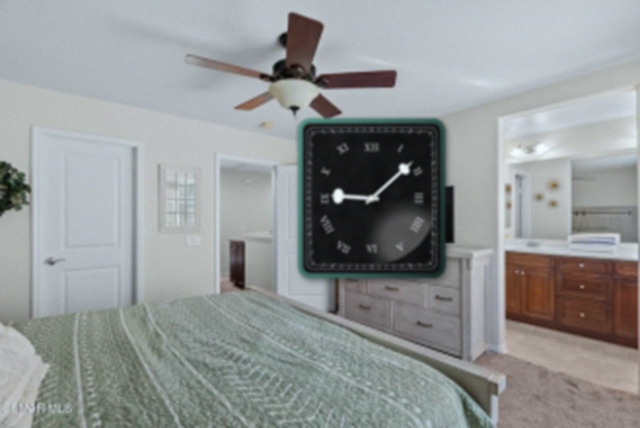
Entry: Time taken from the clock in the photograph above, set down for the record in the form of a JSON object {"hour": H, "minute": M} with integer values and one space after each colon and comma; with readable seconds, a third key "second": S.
{"hour": 9, "minute": 8}
